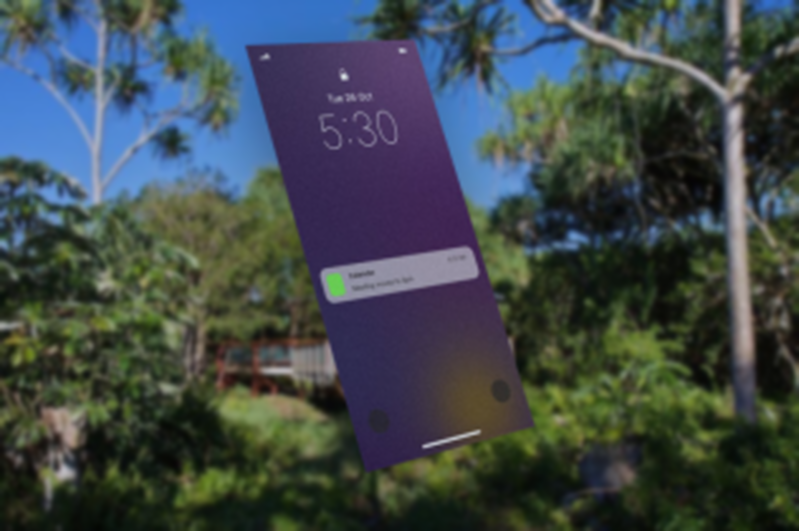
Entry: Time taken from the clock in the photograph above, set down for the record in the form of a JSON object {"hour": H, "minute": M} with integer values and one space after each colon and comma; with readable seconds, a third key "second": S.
{"hour": 5, "minute": 30}
